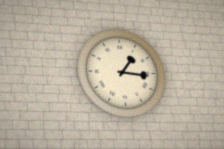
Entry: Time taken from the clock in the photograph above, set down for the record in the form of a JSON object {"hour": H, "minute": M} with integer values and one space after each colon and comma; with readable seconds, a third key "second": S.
{"hour": 1, "minute": 16}
